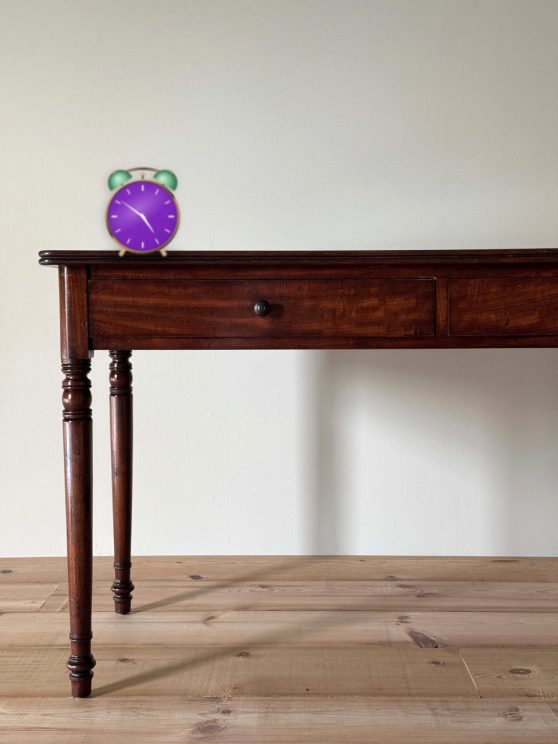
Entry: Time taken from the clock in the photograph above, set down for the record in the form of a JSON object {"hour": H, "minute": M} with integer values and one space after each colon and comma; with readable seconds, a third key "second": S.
{"hour": 4, "minute": 51}
